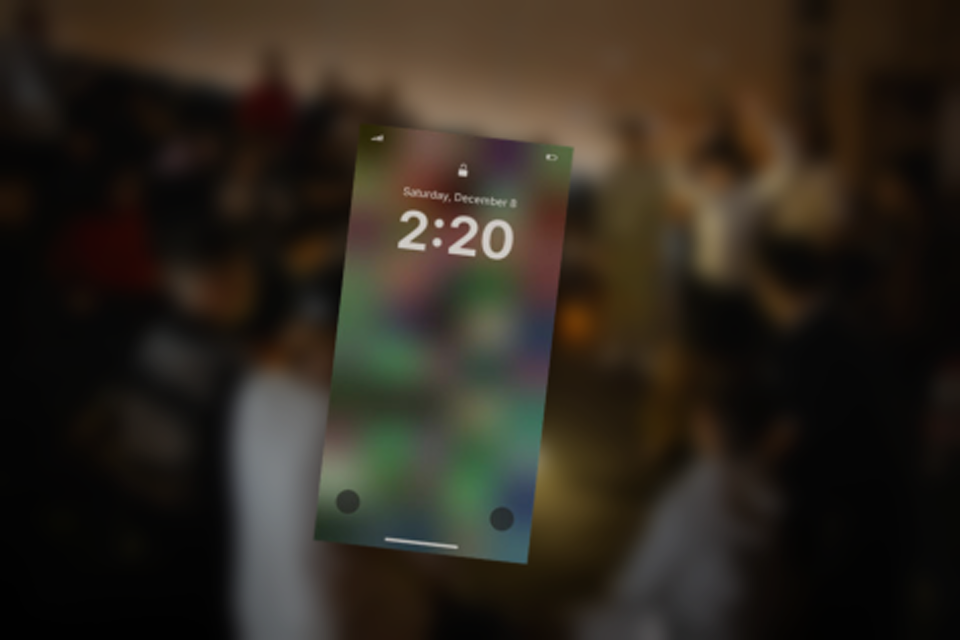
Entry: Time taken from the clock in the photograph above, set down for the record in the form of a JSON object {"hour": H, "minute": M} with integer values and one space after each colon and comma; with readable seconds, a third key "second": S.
{"hour": 2, "minute": 20}
